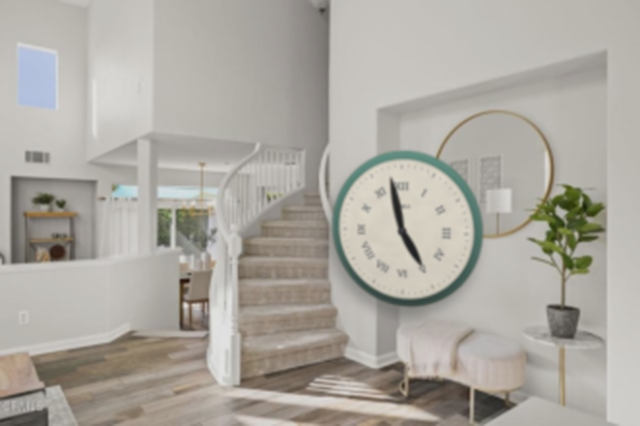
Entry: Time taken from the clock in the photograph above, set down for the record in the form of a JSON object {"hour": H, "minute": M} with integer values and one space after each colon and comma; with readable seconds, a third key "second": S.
{"hour": 4, "minute": 58}
